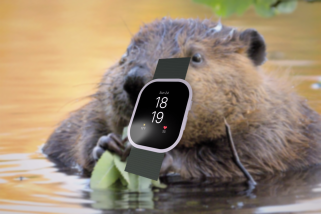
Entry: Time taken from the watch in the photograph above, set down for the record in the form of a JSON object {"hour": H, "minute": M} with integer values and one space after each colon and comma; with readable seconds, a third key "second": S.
{"hour": 18, "minute": 19}
